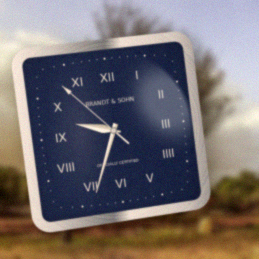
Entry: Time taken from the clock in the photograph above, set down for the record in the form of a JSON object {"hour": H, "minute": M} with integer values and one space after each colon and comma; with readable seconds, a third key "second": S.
{"hour": 9, "minute": 33, "second": 53}
